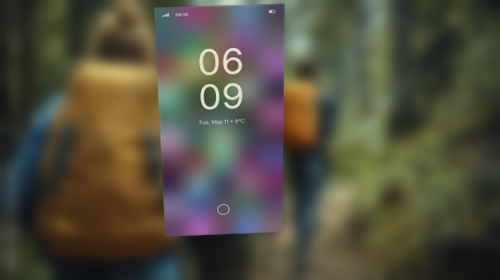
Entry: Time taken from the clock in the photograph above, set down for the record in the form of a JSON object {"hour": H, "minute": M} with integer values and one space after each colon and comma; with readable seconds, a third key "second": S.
{"hour": 6, "minute": 9}
